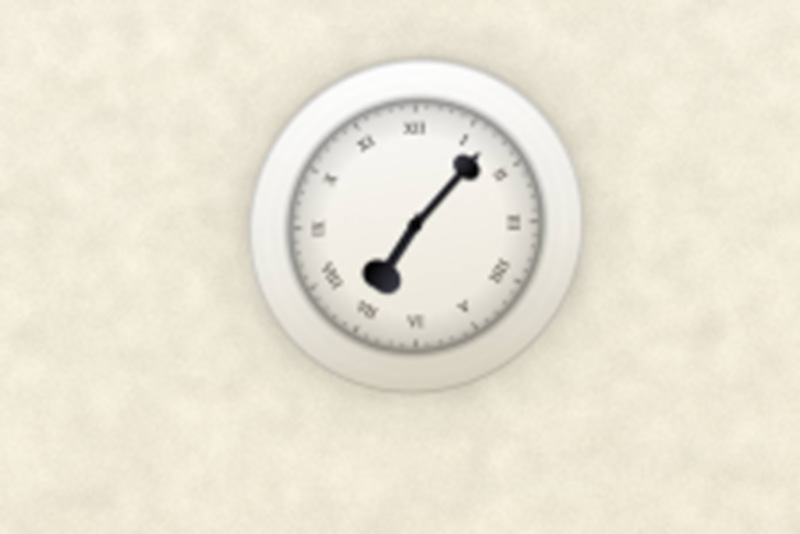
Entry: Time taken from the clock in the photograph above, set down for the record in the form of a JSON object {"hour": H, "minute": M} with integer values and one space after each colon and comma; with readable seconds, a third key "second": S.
{"hour": 7, "minute": 7}
